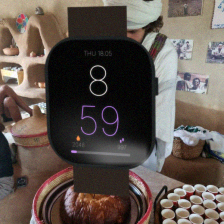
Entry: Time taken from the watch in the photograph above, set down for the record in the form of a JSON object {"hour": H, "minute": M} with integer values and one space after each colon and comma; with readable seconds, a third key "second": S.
{"hour": 8, "minute": 59}
